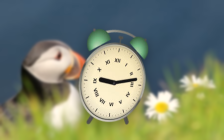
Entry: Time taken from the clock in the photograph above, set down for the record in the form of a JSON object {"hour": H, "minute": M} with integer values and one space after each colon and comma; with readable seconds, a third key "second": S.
{"hour": 9, "minute": 13}
